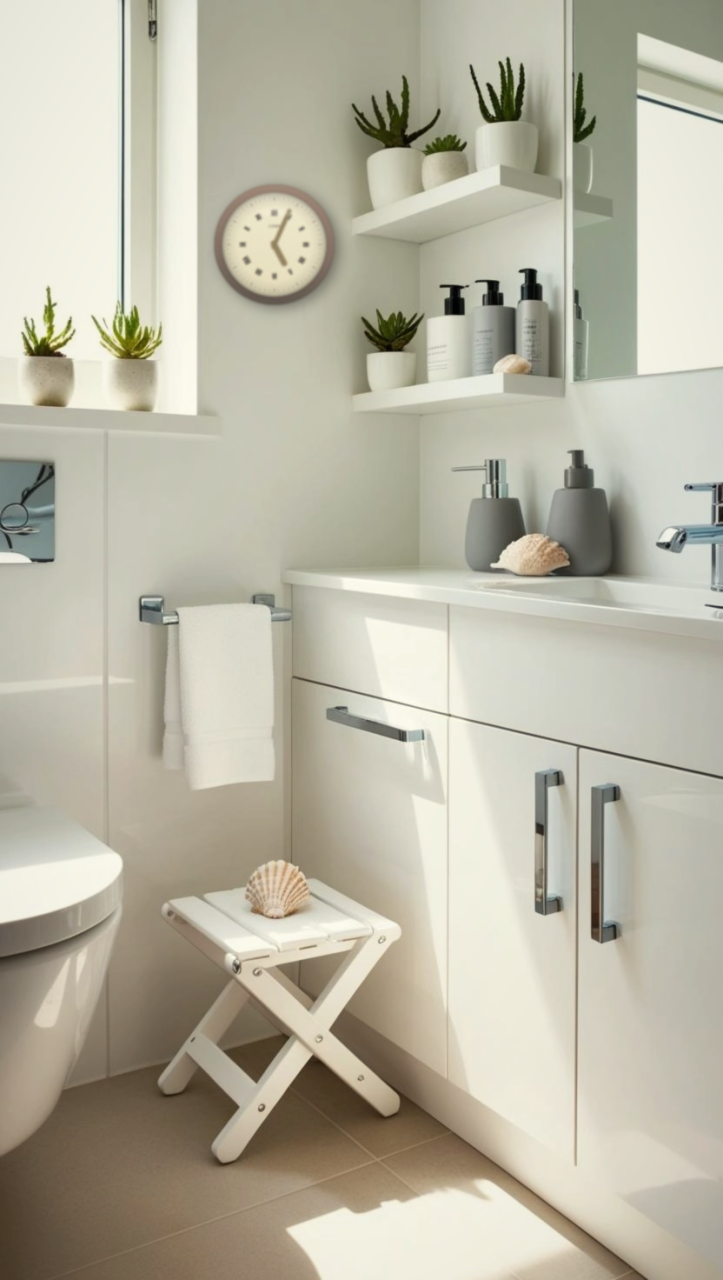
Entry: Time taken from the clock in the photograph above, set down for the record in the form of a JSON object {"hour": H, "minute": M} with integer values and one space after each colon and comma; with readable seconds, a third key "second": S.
{"hour": 5, "minute": 4}
